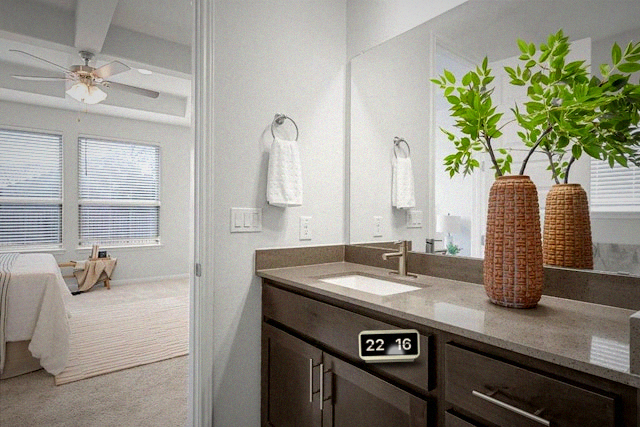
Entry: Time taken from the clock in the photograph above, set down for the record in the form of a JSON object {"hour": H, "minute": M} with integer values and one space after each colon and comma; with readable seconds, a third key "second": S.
{"hour": 22, "minute": 16}
